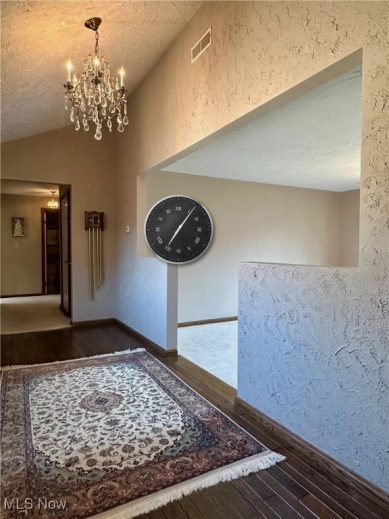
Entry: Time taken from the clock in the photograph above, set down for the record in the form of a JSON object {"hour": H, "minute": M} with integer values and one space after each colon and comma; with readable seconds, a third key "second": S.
{"hour": 7, "minute": 6}
